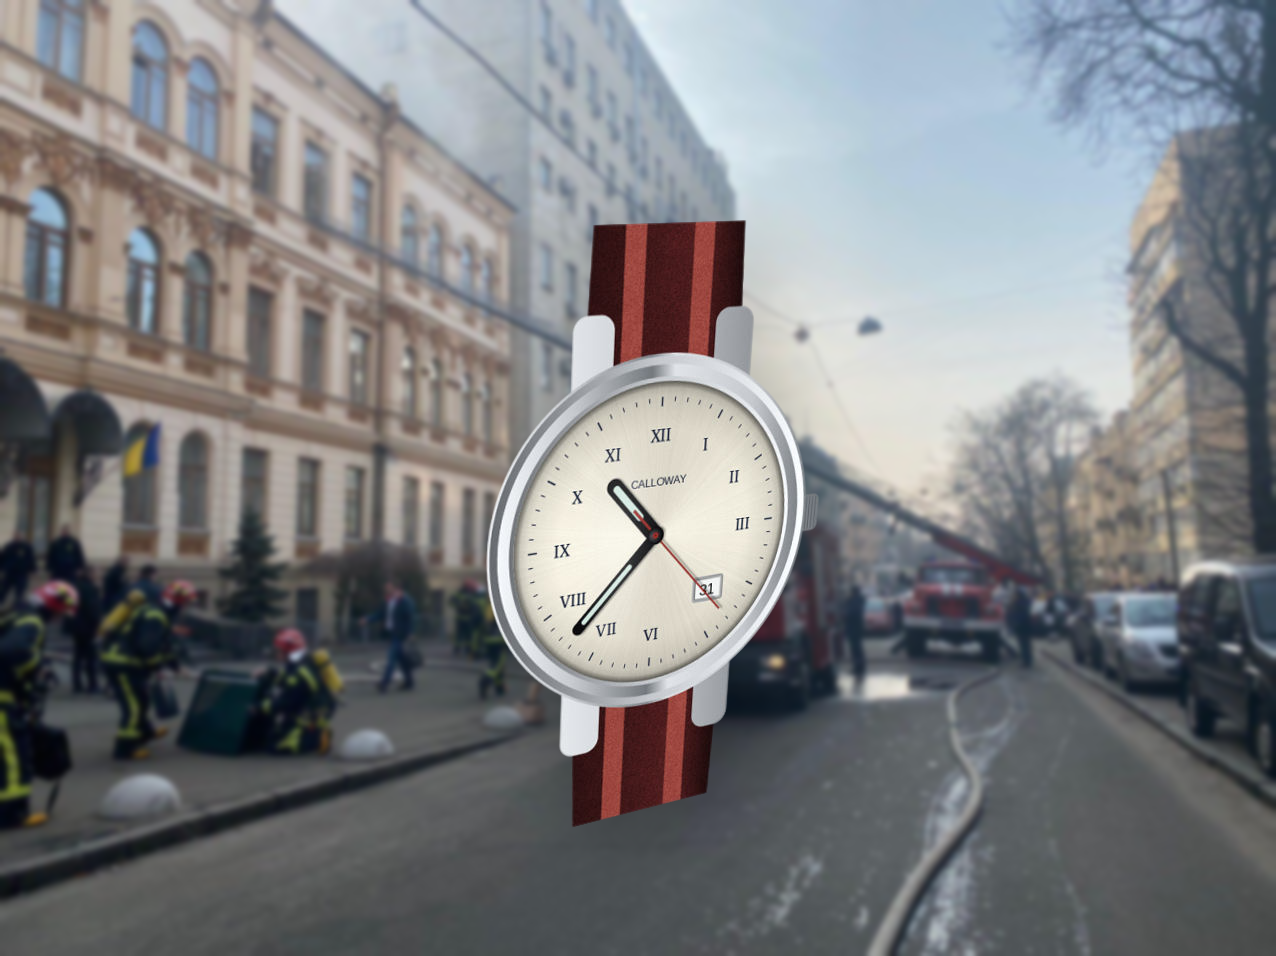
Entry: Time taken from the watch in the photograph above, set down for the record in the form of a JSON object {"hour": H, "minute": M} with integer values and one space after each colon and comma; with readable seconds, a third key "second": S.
{"hour": 10, "minute": 37, "second": 23}
